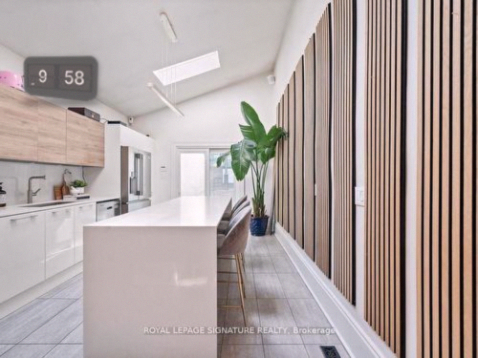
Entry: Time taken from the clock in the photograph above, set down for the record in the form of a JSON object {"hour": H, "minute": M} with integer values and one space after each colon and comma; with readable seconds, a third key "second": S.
{"hour": 9, "minute": 58}
